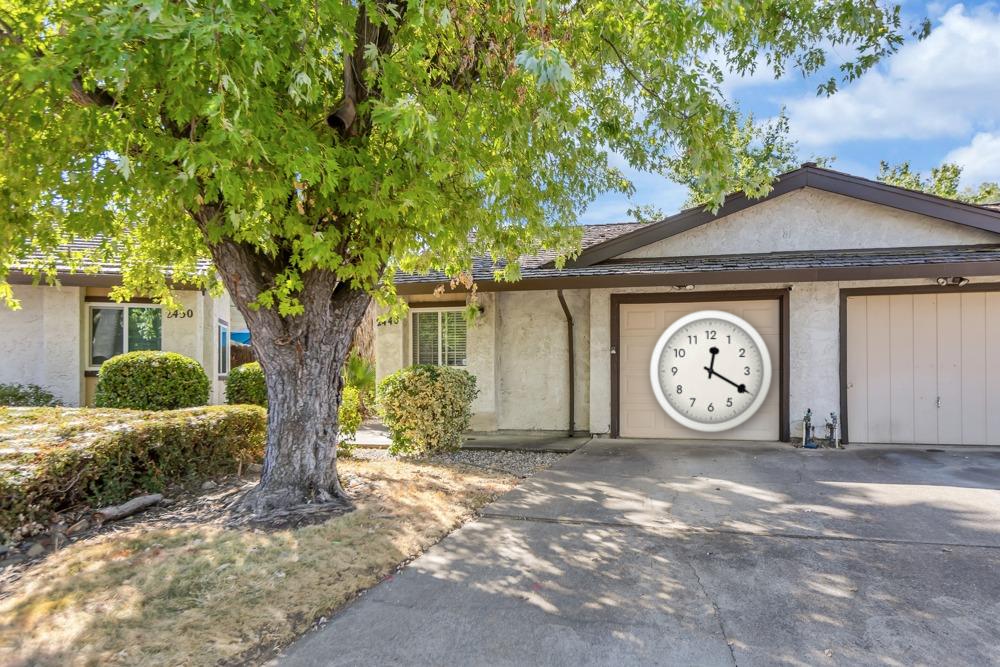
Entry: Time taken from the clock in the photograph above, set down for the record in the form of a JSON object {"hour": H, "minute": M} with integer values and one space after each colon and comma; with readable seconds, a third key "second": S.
{"hour": 12, "minute": 20}
